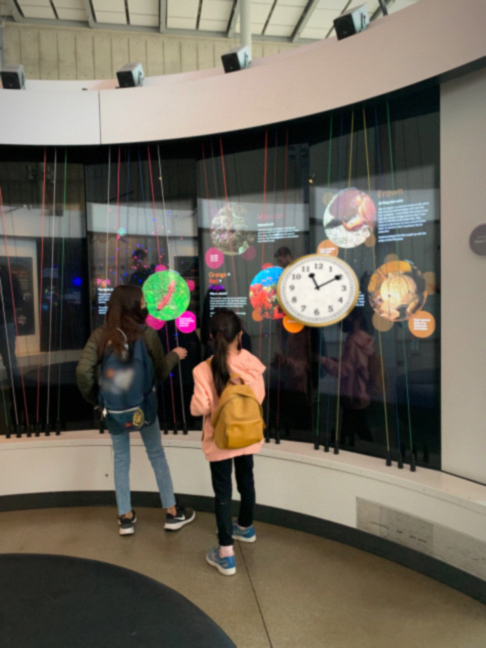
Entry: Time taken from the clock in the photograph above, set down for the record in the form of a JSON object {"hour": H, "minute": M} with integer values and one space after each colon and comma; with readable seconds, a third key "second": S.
{"hour": 11, "minute": 10}
